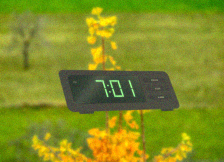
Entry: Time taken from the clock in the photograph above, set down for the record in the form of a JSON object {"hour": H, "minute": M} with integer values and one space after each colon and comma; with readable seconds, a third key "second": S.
{"hour": 7, "minute": 1}
